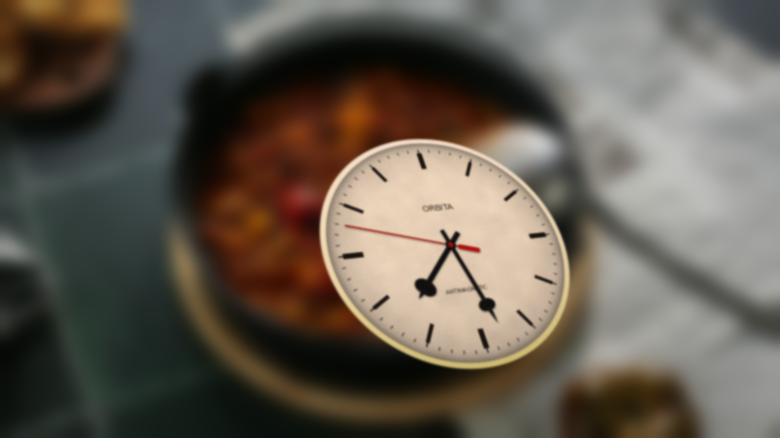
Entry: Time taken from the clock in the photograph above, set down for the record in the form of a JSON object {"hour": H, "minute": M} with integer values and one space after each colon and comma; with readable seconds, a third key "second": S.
{"hour": 7, "minute": 27, "second": 48}
